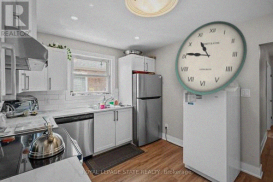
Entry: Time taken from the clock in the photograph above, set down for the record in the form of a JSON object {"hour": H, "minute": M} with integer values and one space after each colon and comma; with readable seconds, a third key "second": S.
{"hour": 10, "minute": 46}
